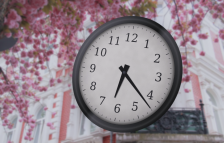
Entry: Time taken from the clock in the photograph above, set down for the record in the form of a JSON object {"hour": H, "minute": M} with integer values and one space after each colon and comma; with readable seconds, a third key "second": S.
{"hour": 6, "minute": 22}
